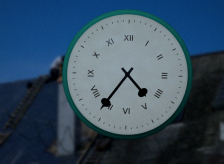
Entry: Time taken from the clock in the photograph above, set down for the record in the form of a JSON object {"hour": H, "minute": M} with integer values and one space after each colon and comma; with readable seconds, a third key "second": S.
{"hour": 4, "minute": 36}
